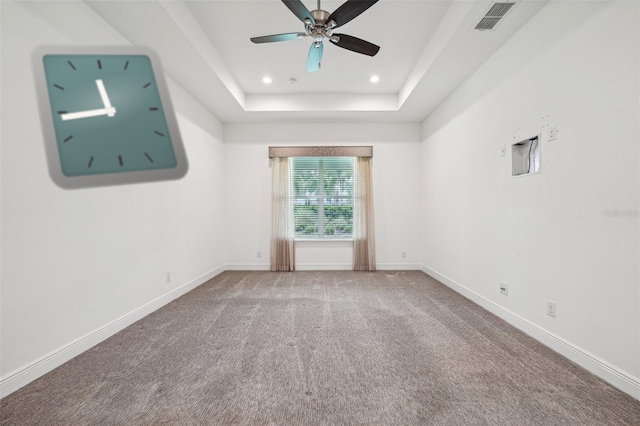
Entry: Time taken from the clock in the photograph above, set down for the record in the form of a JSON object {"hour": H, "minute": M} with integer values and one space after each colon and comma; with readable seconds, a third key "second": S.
{"hour": 11, "minute": 44}
